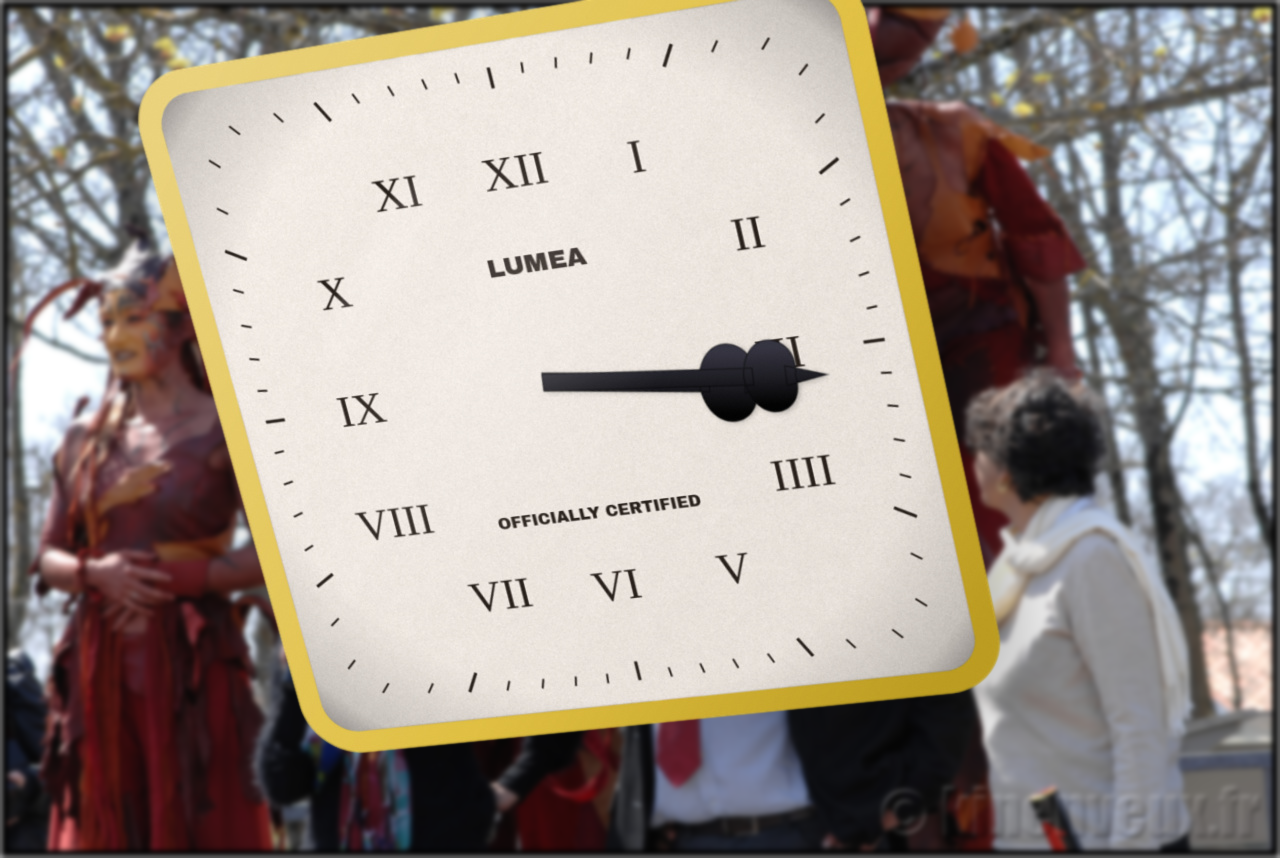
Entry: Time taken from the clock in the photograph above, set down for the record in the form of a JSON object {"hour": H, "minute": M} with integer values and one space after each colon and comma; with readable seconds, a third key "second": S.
{"hour": 3, "minute": 16}
